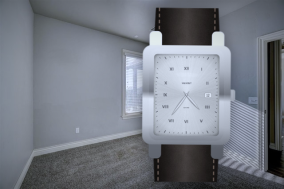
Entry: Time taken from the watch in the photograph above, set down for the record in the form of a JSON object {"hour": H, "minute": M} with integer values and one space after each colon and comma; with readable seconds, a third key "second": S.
{"hour": 4, "minute": 36}
